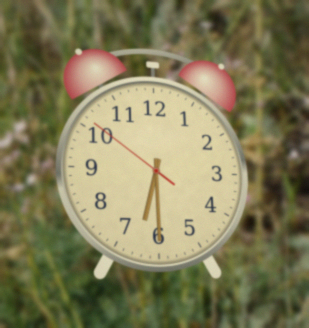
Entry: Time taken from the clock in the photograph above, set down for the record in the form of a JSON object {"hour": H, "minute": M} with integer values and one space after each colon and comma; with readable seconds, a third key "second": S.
{"hour": 6, "minute": 29, "second": 51}
